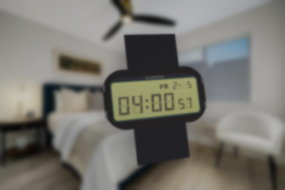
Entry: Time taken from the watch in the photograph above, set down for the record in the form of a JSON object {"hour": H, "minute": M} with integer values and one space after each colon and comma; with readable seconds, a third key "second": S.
{"hour": 4, "minute": 0, "second": 57}
